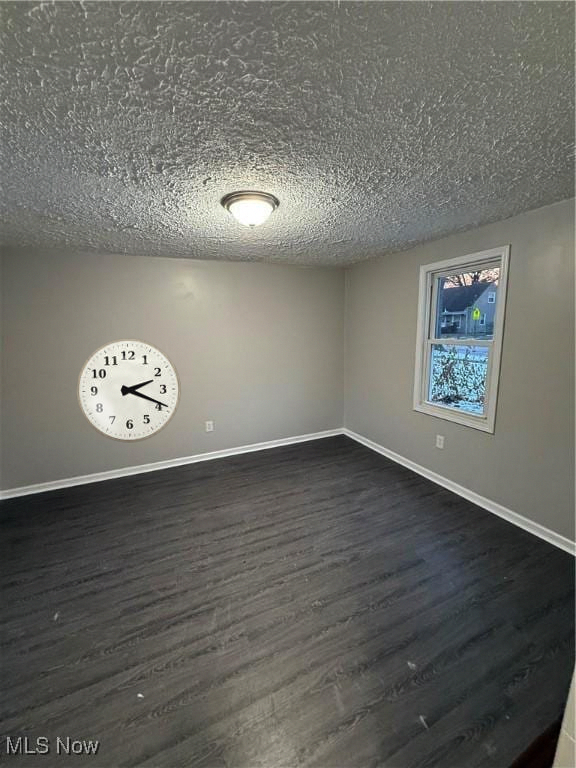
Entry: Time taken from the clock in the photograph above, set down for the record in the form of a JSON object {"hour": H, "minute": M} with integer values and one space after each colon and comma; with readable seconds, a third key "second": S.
{"hour": 2, "minute": 19}
